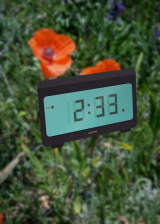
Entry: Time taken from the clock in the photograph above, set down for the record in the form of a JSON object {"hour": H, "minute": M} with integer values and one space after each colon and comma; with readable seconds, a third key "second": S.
{"hour": 2, "minute": 33}
